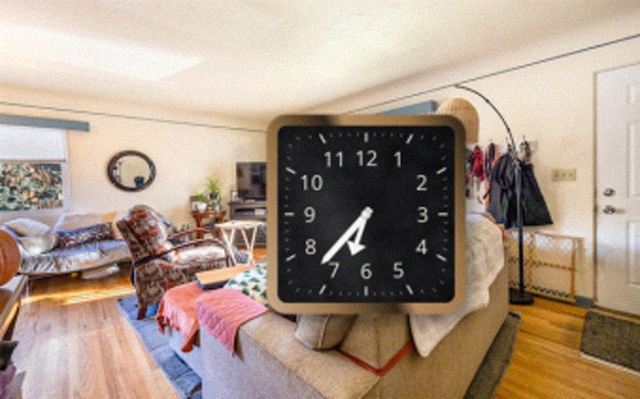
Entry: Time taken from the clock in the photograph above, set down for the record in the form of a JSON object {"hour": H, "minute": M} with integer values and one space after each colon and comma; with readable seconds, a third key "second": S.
{"hour": 6, "minute": 37}
